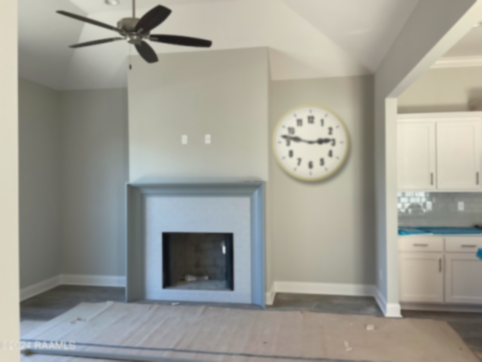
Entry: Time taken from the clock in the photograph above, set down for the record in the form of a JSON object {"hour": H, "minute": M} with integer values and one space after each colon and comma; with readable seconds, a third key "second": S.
{"hour": 2, "minute": 47}
